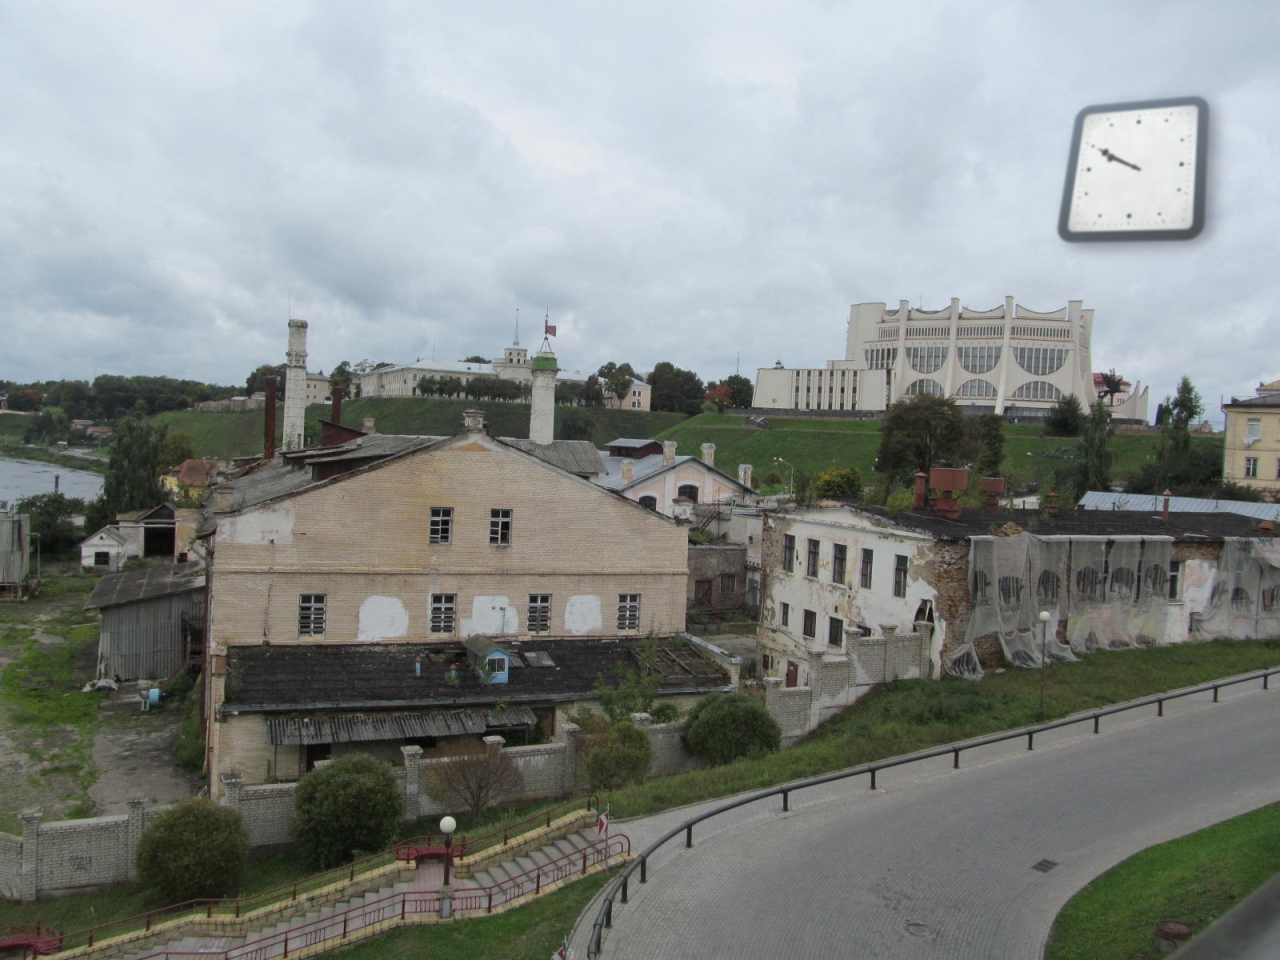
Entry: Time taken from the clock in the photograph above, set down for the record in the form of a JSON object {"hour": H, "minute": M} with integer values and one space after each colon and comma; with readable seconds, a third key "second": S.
{"hour": 9, "minute": 50}
